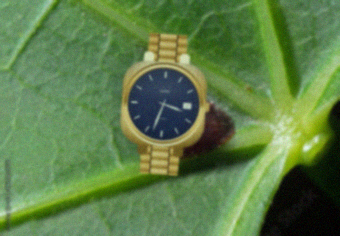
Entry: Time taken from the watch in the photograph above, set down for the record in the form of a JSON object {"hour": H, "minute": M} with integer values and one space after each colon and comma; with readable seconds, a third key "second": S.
{"hour": 3, "minute": 33}
